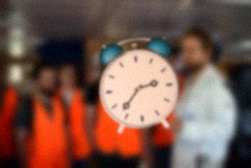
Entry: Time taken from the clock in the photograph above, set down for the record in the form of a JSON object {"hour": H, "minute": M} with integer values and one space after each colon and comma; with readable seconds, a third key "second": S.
{"hour": 2, "minute": 37}
